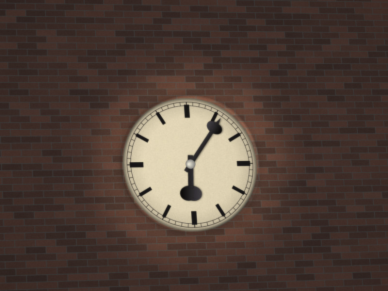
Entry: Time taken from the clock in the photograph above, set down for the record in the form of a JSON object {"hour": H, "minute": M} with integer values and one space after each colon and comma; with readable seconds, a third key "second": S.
{"hour": 6, "minute": 6}
